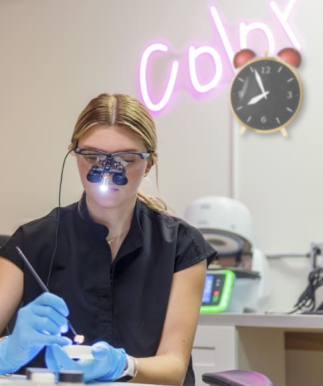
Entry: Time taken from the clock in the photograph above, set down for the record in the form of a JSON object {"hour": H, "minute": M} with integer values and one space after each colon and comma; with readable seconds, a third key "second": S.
{"hour": 7, "minute": 56}
